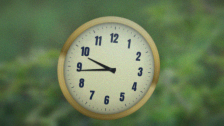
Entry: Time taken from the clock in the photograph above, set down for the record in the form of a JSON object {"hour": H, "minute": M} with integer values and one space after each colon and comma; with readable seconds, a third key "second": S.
{"hour": 9, "minute": 44}
